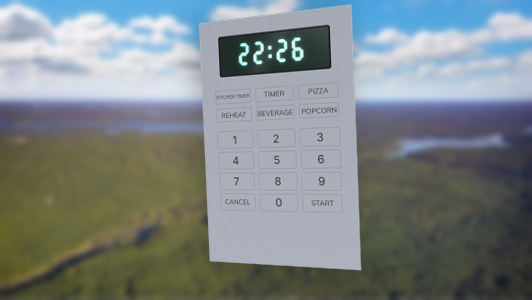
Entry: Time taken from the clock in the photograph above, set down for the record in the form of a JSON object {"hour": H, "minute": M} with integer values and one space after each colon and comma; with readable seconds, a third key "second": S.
{"hour": 22, "minute": 26}
